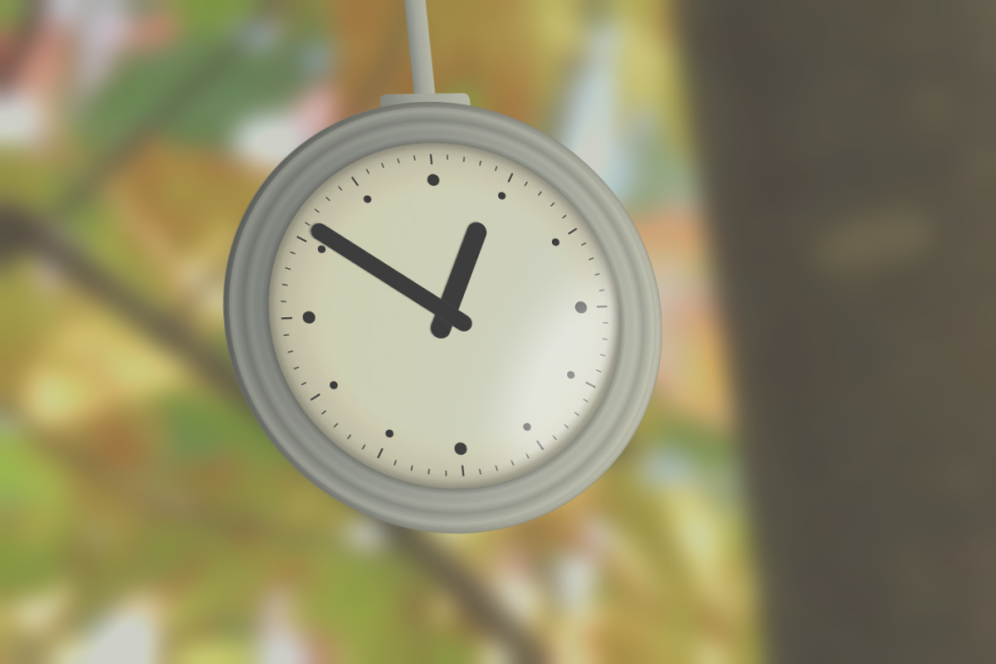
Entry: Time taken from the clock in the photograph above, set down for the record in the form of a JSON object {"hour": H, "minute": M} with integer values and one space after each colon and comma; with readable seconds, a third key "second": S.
{"hour": 12, "minute": 51}
